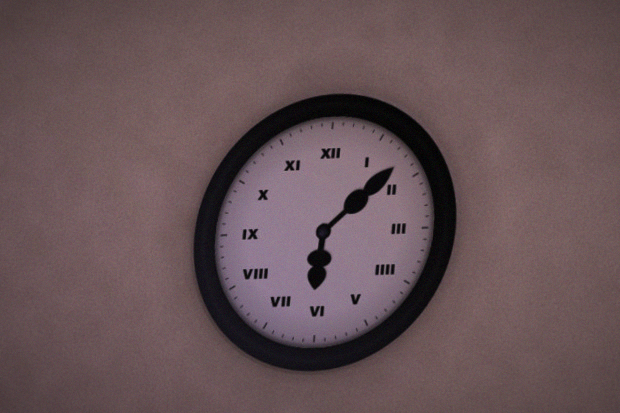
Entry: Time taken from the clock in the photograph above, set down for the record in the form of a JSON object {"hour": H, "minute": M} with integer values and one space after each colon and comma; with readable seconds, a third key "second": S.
{"hour": 6, "minute": 8}
